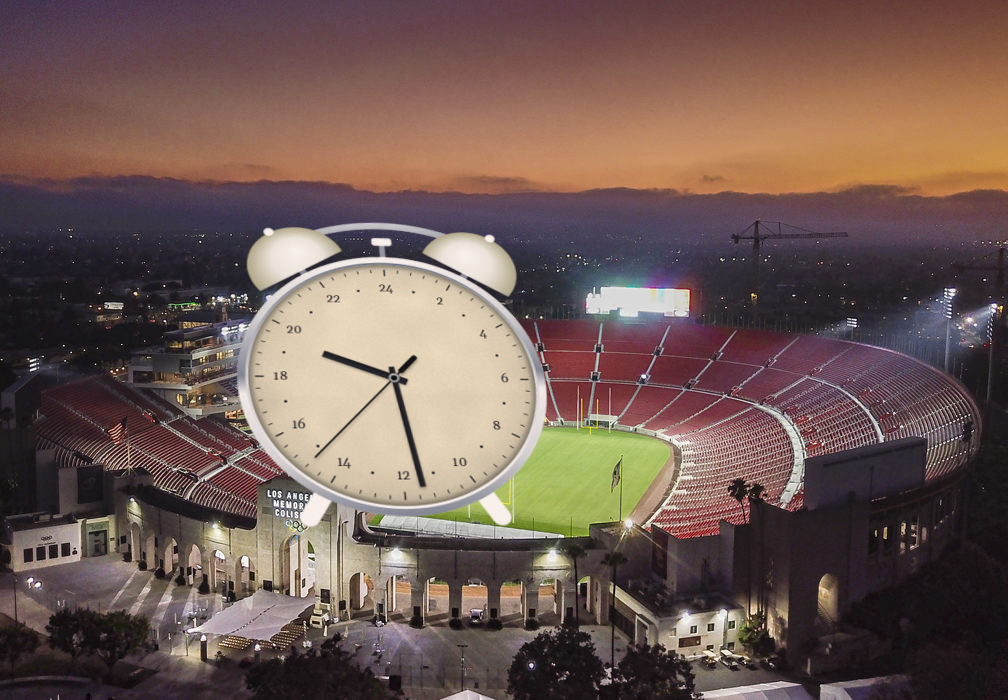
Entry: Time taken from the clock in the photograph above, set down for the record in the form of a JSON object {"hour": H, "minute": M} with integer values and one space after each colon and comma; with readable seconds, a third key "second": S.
{"hour": 19, "minute": 28, "second": 37}
